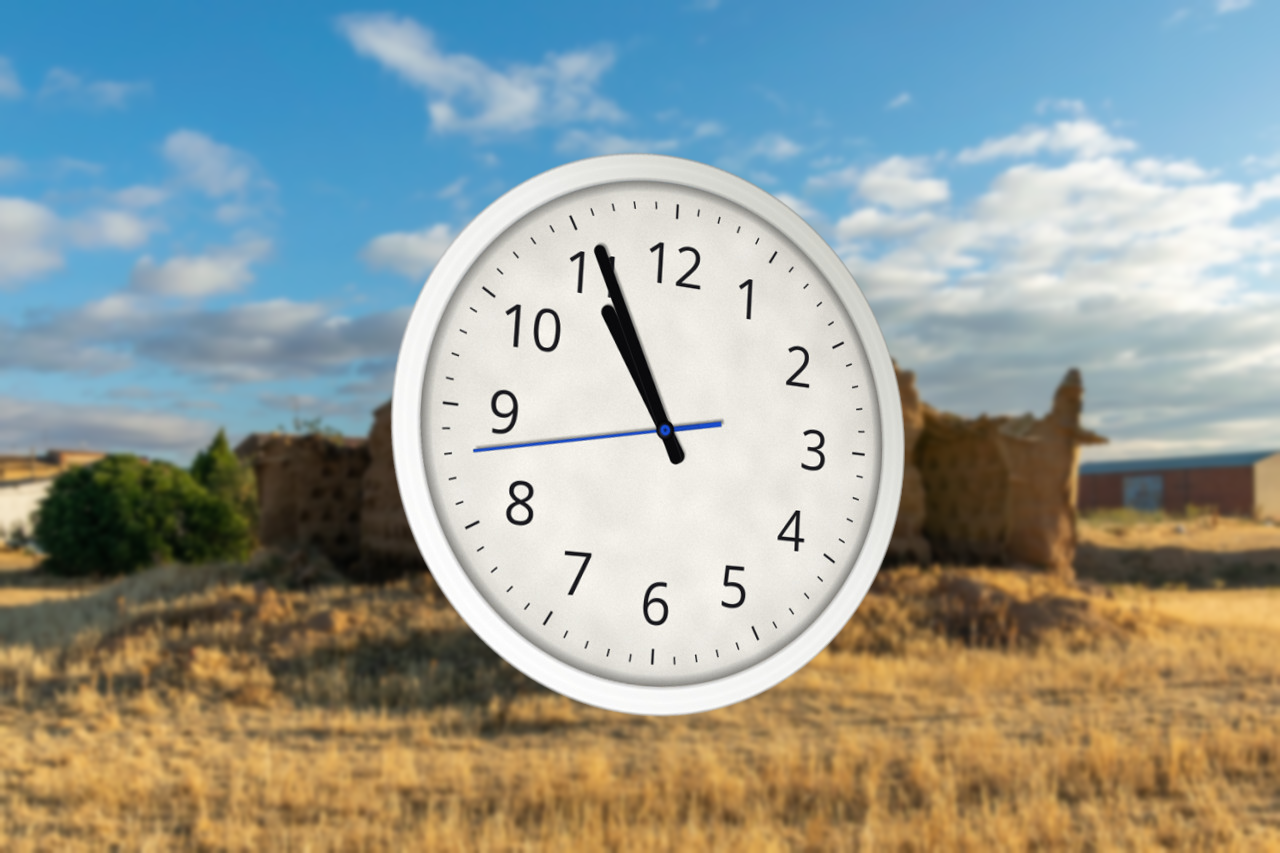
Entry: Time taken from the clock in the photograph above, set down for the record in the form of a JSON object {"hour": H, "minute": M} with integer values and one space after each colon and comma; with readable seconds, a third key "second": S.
{"hour": 10, "minute": 55, "second": 43}
